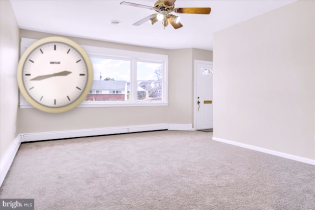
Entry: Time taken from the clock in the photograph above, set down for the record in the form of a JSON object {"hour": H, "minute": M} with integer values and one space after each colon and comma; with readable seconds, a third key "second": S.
{"hour": 2, "minute": 43}
